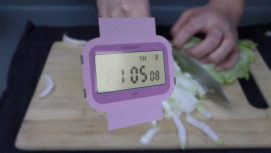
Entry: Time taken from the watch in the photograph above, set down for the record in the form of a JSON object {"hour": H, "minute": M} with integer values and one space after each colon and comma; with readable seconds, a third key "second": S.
{"hour": 1, "minute": 5, "second": 8}
